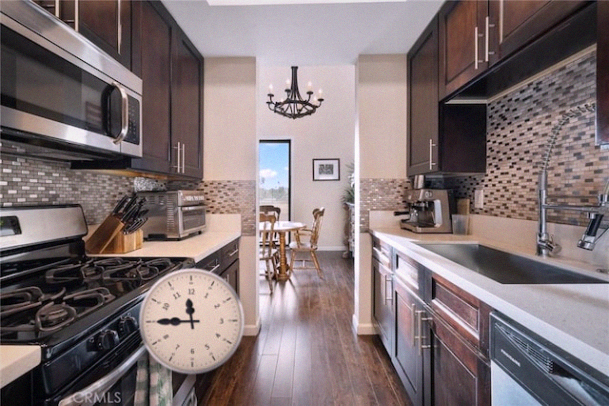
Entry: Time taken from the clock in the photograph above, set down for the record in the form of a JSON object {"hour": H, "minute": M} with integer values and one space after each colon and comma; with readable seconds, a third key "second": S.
{"hour": 11, "minute": 45}
